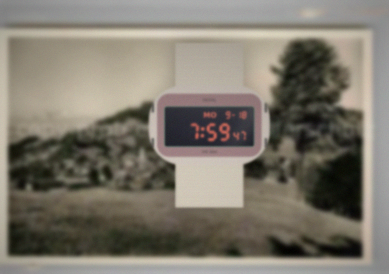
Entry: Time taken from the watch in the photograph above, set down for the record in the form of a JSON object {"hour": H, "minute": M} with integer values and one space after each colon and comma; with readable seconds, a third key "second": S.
{"hour": 7, "minute": 59}
